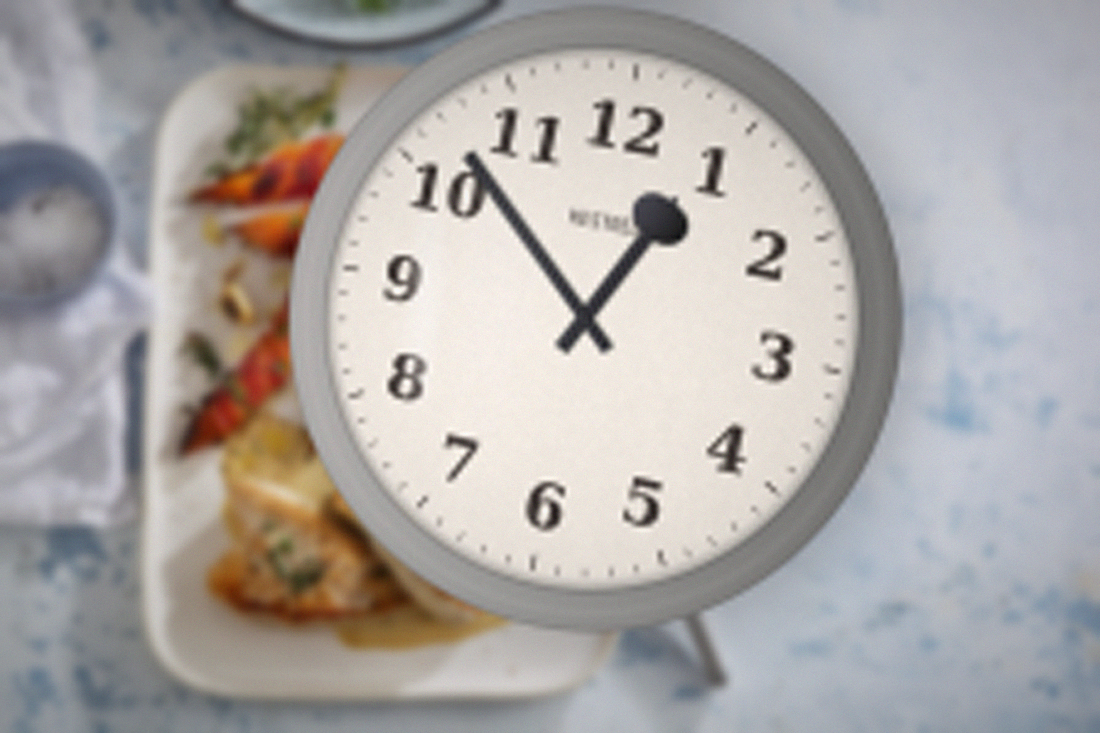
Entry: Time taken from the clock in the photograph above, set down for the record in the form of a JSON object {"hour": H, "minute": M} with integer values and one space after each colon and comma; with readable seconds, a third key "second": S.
{"hour": 12, "minute": 52}
